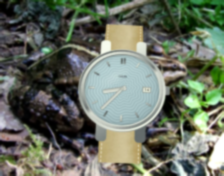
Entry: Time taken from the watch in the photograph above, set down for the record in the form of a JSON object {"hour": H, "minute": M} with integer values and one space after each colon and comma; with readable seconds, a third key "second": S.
{"hour": 8, "minute": 37}
